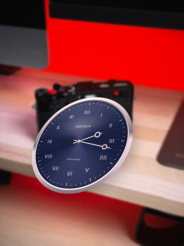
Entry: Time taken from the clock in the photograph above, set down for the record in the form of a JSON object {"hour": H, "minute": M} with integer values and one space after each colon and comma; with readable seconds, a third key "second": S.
{"hour": 2, "minute": 17}
